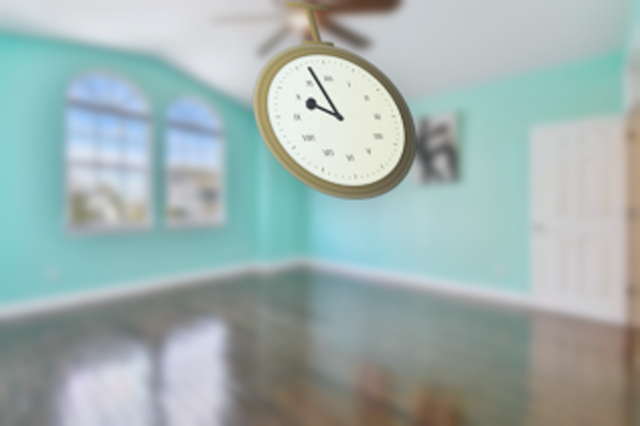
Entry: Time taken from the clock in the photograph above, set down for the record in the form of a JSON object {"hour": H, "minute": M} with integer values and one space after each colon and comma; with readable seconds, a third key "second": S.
{"hour": 9, "minute": 57}
